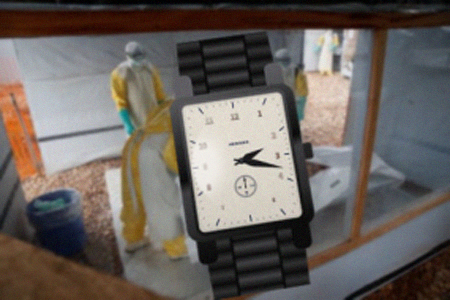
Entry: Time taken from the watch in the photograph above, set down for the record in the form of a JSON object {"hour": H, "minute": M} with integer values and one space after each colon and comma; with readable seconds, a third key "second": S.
{"hour": 2, "minute": 18}
